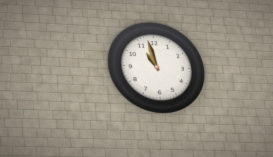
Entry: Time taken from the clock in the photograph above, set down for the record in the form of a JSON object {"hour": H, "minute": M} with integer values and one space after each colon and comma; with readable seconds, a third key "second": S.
{"hour": 10, "minute": 58}
